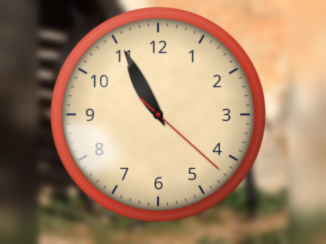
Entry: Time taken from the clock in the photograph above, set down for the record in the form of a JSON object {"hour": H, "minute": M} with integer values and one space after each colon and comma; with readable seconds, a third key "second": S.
{"hour": 10, "minute": 55, "second": 22}
